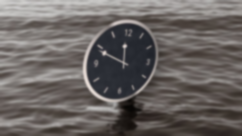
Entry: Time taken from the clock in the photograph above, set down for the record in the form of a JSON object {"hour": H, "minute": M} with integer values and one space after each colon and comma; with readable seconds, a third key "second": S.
{"hour": 11, "minute": 49}
